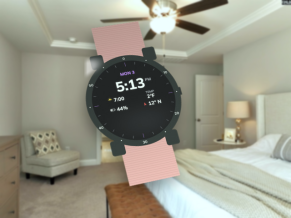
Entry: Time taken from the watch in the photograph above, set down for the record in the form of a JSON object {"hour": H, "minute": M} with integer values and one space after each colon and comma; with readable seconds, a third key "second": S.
{"hour": 5, "minute": 13}
